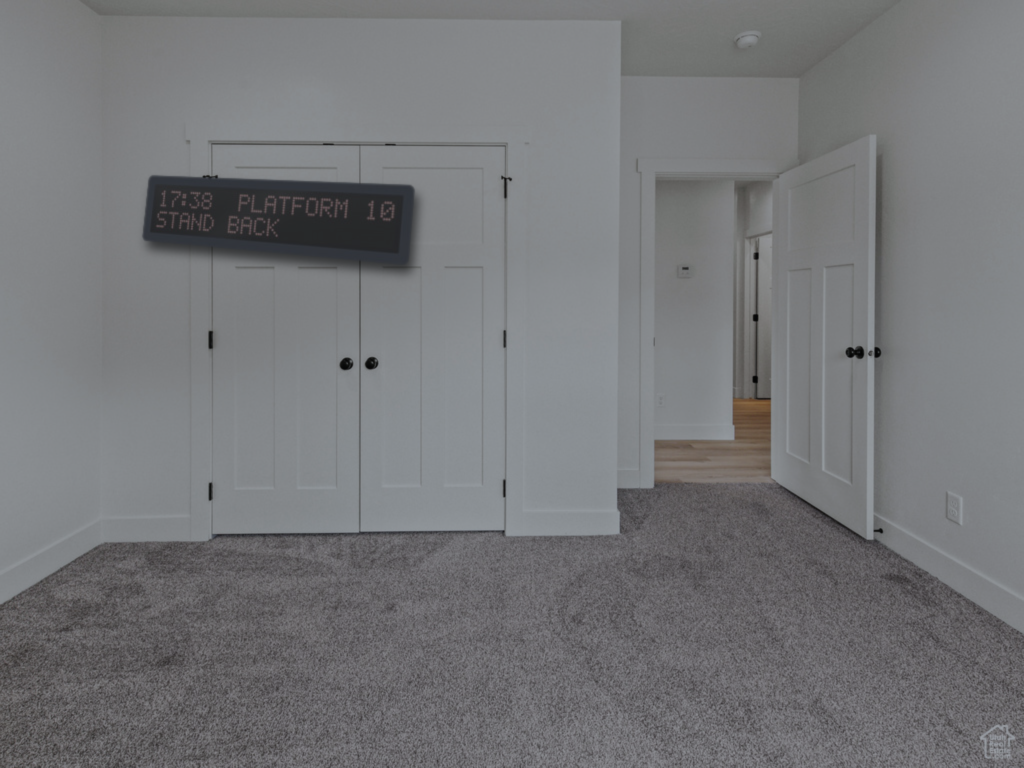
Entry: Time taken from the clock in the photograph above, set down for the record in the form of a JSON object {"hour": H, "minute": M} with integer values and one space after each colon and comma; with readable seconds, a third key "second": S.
{"hour": 17, "minute": 38}
